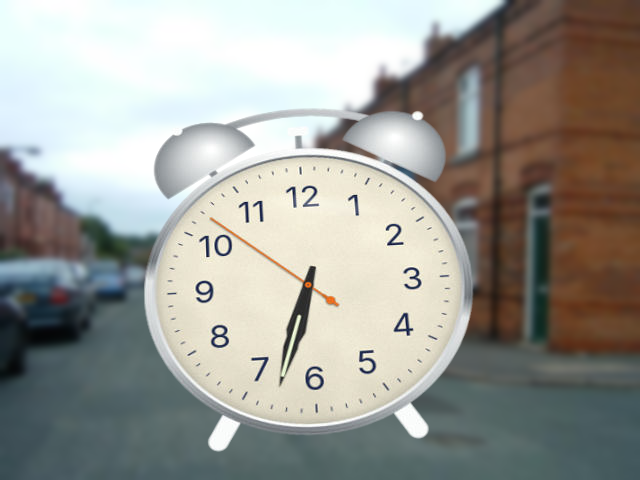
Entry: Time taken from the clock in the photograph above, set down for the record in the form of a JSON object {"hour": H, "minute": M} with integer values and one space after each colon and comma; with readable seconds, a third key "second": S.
{"hour": 6, "minute": 32, "second": 52}
